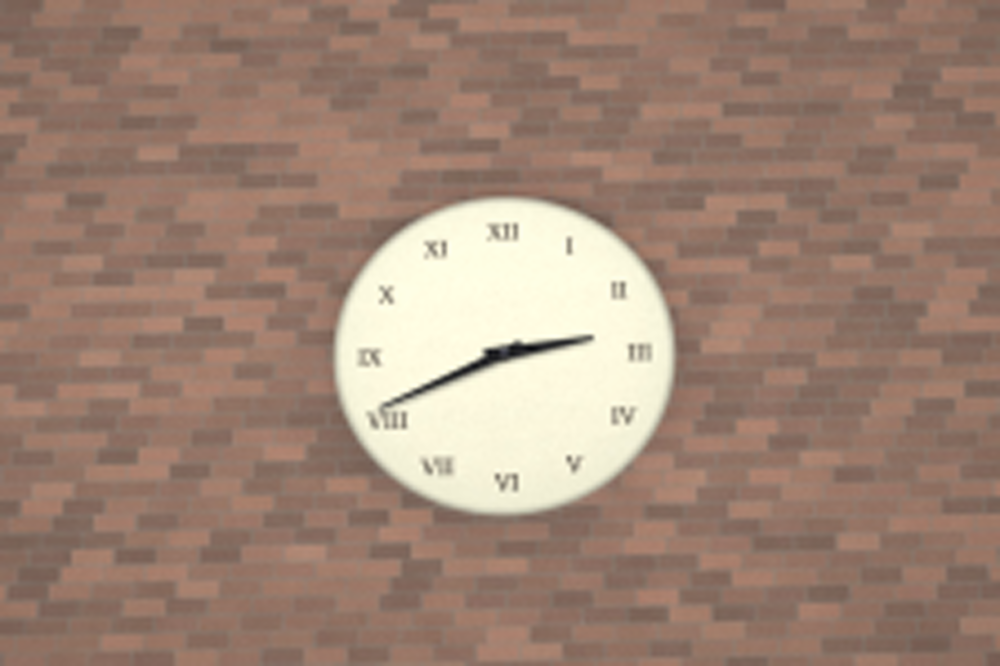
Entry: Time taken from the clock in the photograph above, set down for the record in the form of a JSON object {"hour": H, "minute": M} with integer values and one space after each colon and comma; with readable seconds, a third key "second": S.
{"hour": 2, "minute": 41}
